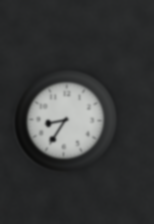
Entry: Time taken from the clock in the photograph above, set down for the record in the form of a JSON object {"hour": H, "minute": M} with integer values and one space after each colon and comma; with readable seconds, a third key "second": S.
{"hour": 8, "minute": 35}
